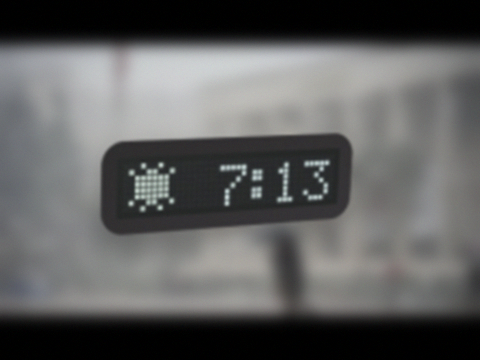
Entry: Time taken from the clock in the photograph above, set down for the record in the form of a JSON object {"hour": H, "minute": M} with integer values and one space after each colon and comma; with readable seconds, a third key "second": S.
{"hour": 7, "minute": 13}
